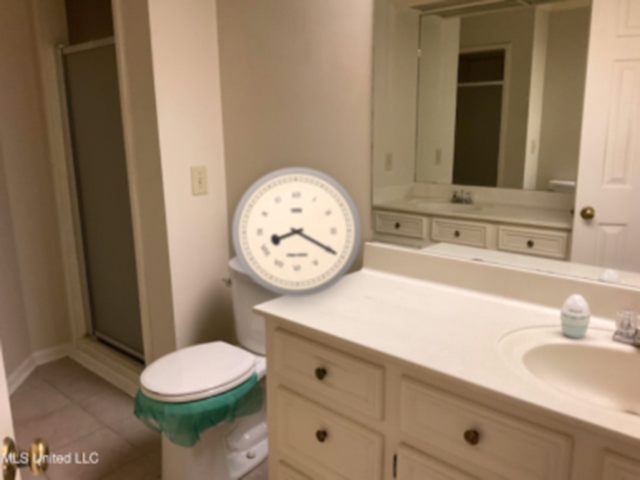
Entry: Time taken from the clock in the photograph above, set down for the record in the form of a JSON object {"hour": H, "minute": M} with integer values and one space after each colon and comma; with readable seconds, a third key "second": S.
{"hour": 8, "minute": 20}
